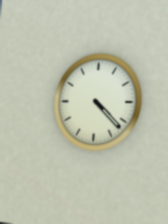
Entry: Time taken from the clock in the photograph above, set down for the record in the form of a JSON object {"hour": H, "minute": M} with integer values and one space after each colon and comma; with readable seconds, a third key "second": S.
{"hour": 4, "minute": 22}
